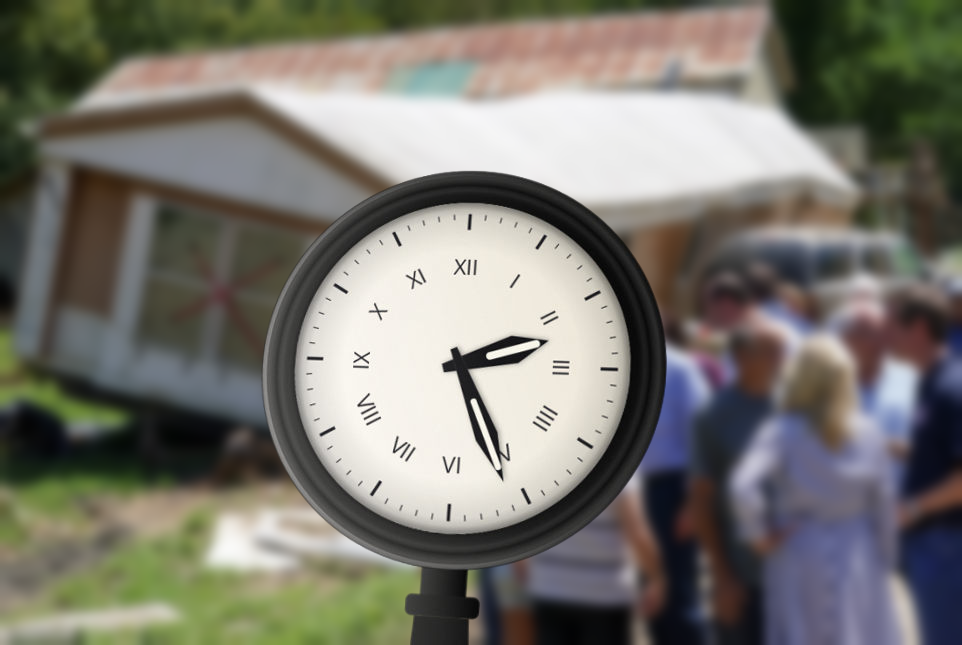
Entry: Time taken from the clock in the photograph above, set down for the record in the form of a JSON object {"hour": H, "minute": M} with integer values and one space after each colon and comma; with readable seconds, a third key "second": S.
{"hour": 2, "minute": 26}
